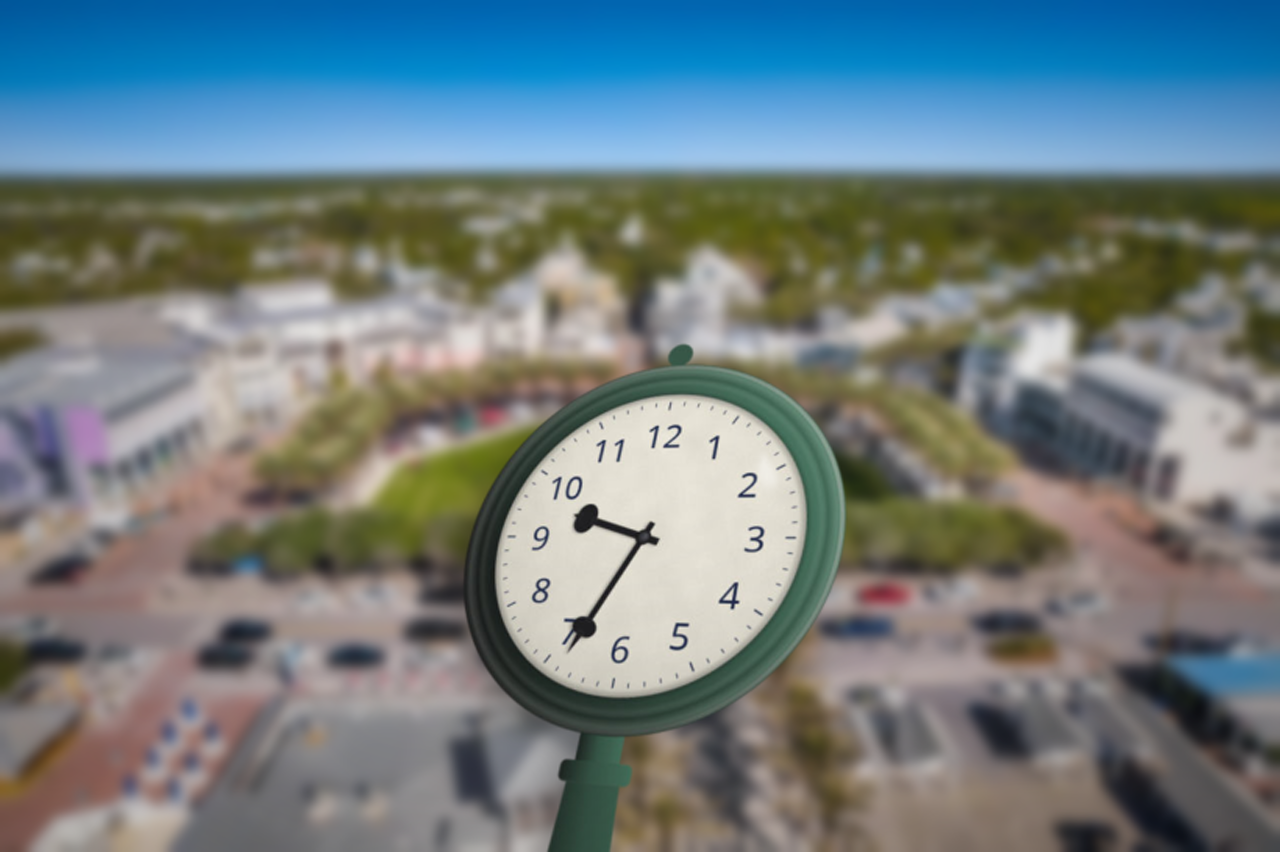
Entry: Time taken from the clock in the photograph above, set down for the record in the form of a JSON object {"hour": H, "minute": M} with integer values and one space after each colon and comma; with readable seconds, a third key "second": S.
{"hour": 9, "minute": 34}
